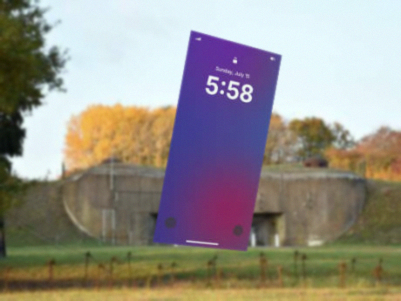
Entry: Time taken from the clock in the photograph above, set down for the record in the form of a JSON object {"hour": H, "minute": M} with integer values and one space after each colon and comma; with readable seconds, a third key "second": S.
{"hour": 5, "minute": 58}
